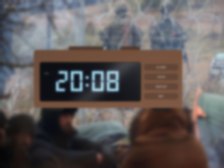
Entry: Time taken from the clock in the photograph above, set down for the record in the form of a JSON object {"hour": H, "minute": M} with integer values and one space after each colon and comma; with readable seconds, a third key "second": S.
{"hour": 20, "minute": 8}
